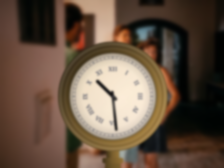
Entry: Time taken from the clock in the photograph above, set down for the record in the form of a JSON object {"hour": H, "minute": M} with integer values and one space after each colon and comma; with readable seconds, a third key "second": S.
{"hour": 10, "minute": 29}
